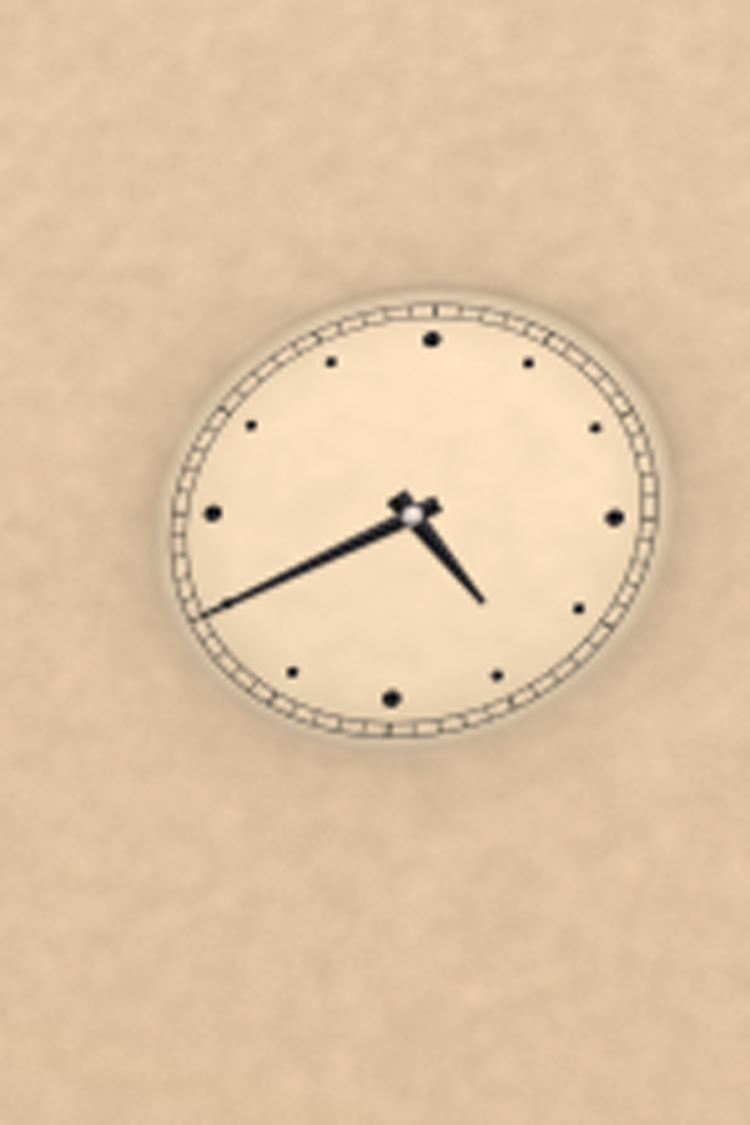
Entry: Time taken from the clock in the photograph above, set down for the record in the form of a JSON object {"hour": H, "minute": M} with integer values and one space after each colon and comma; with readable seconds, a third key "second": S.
{"hour": 4, "minute": 40}
